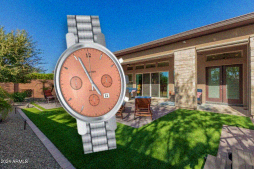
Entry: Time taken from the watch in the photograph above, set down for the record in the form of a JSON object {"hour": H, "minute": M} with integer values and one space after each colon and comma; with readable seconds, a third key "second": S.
{"hour": 4, "minute": 56}
